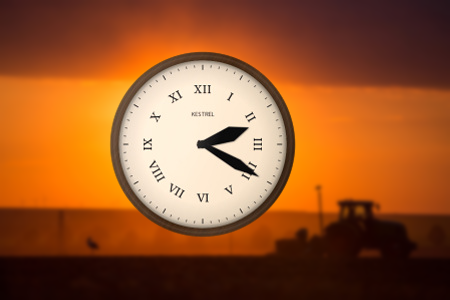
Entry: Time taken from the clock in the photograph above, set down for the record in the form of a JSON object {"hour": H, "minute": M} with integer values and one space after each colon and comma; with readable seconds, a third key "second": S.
{"hour": 2, "minute": 20}
